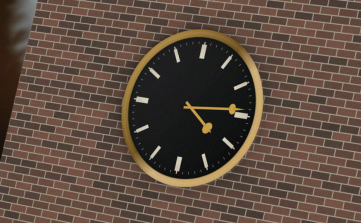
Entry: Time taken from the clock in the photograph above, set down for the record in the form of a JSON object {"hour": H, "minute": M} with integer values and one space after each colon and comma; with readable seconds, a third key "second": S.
{"hour": 4, "minute": 14}
